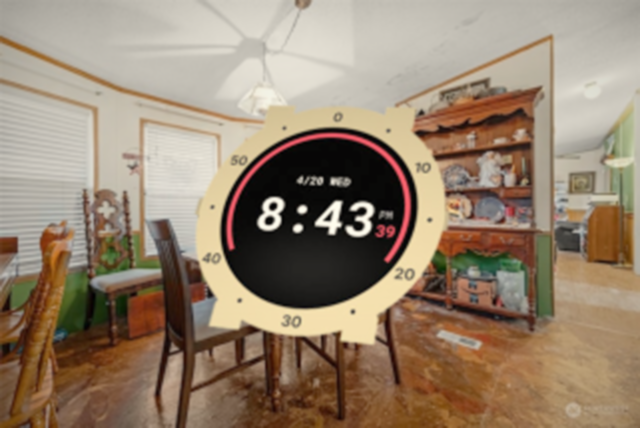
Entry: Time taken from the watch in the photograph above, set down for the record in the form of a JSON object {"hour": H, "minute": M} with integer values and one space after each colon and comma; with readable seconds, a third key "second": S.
{"hour": 8, "minute": 43}
